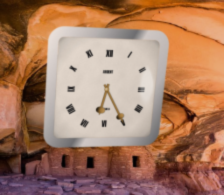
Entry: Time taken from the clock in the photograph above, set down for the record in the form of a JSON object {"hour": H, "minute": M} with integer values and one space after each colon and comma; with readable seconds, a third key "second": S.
{"hour": 6, "minute": 25}
